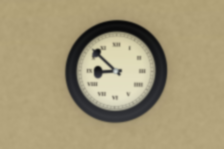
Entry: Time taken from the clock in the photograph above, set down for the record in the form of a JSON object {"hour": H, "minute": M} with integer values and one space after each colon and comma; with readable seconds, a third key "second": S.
{"hour": 8, "minute": 52}
